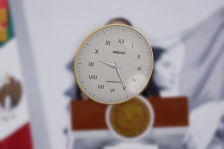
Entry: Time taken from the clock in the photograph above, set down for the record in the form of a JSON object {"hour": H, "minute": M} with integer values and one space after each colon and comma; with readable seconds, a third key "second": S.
{"hour": 9, "minute": 25}
